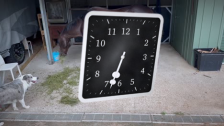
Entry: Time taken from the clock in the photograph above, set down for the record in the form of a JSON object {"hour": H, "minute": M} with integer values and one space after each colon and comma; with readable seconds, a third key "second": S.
{"hour": 6, "minute": 33}
